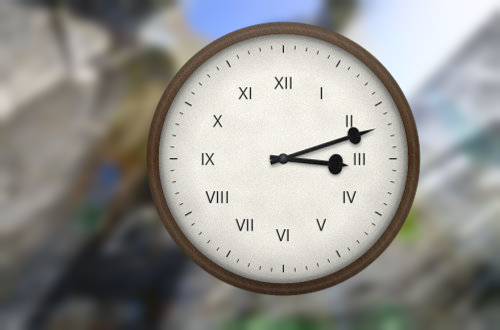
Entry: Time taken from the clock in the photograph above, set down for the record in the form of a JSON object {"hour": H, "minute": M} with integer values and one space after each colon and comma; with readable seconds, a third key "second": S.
{"hour": 3, "minute": 12}
